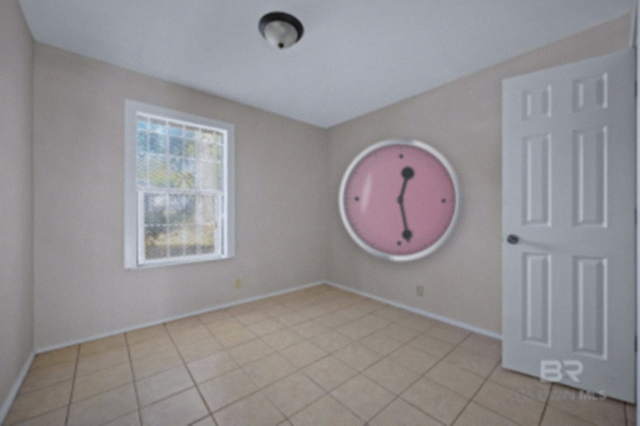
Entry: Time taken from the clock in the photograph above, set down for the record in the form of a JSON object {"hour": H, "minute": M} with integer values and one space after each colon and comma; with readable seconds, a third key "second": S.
{"hour": 12, "minute": 28}
